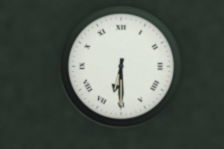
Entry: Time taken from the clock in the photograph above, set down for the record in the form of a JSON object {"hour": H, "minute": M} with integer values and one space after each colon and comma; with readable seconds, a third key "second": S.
{"hour": 6, "minute": 30}
